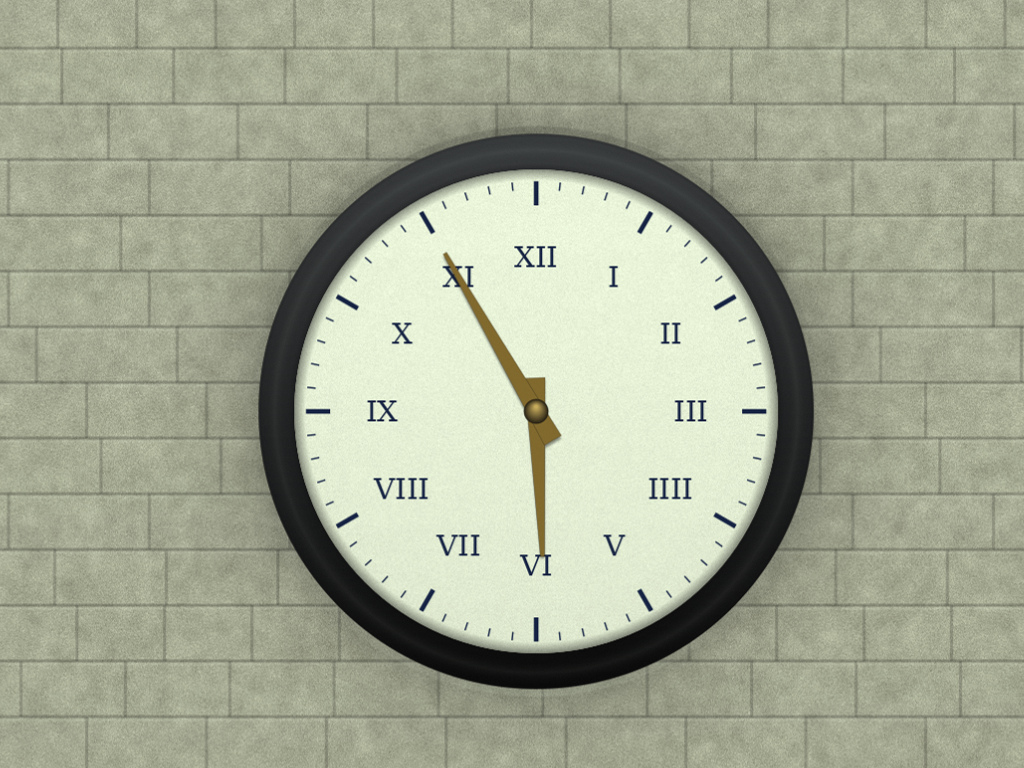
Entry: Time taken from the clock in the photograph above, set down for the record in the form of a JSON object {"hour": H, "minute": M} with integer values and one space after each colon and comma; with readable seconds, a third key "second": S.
{"hour": 5, "minute": 55}
